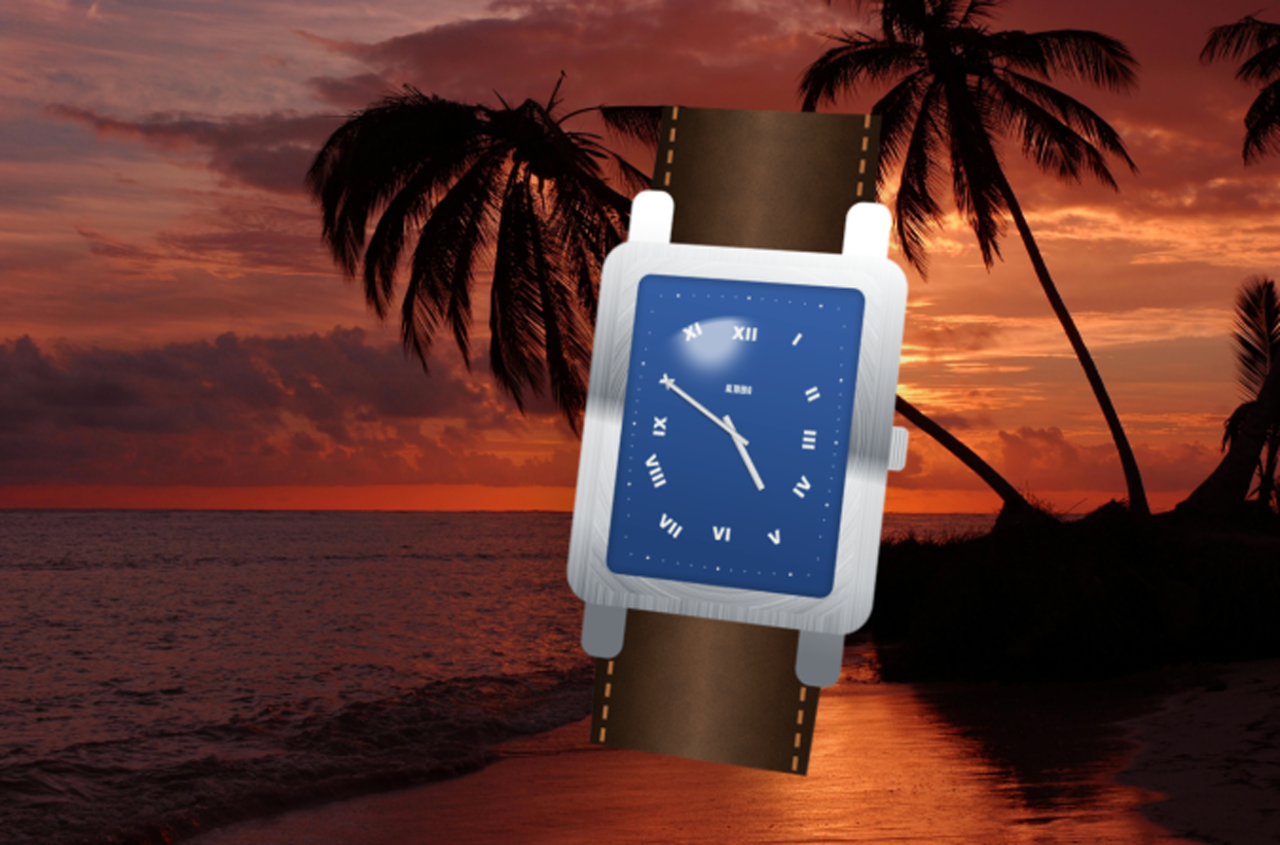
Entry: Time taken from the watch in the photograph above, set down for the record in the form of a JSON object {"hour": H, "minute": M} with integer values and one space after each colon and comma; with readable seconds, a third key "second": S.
{"hour": 4, "minute": 50}
